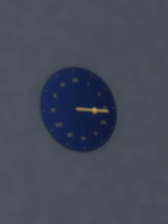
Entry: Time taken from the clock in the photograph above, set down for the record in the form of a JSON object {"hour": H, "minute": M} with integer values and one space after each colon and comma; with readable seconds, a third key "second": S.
{"hour": 3, "minute": 16}
